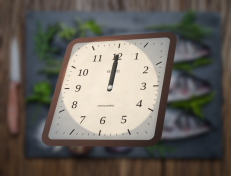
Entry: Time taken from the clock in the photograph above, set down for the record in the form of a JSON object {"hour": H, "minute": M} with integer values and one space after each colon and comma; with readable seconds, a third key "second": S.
{"hour": 12, "minute": 0}
